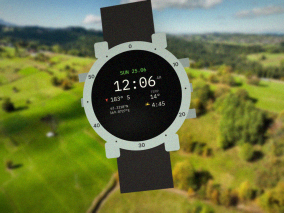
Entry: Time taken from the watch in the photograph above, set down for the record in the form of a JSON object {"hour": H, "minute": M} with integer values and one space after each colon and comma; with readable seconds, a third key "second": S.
{"hour": 12, "minute": 6}
